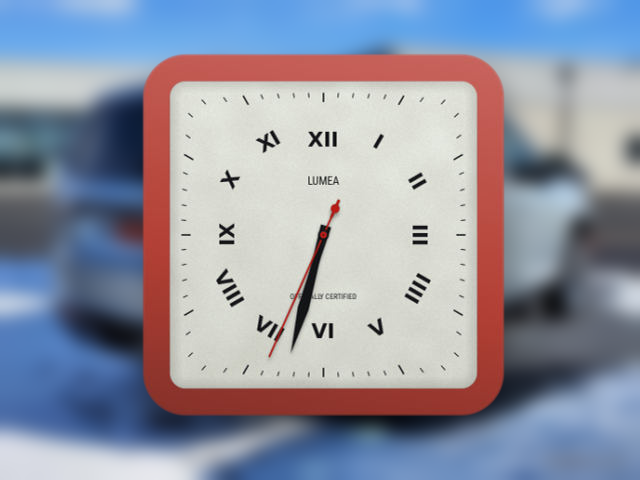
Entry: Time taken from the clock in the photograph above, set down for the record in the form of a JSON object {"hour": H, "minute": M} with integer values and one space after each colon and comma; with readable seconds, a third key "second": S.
{"hour": 6, "minute": 32, "second": 34}
